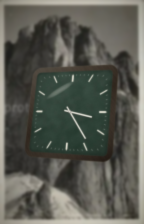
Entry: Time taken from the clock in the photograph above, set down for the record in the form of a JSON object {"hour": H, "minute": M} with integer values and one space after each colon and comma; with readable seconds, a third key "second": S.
{"hour": 3, "minute": 24}
